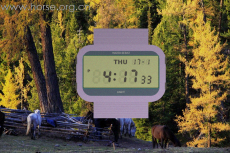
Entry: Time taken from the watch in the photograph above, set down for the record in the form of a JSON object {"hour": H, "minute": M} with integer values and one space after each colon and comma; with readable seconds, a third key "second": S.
{"hour": 4, "minute": 17, "second": 33}
